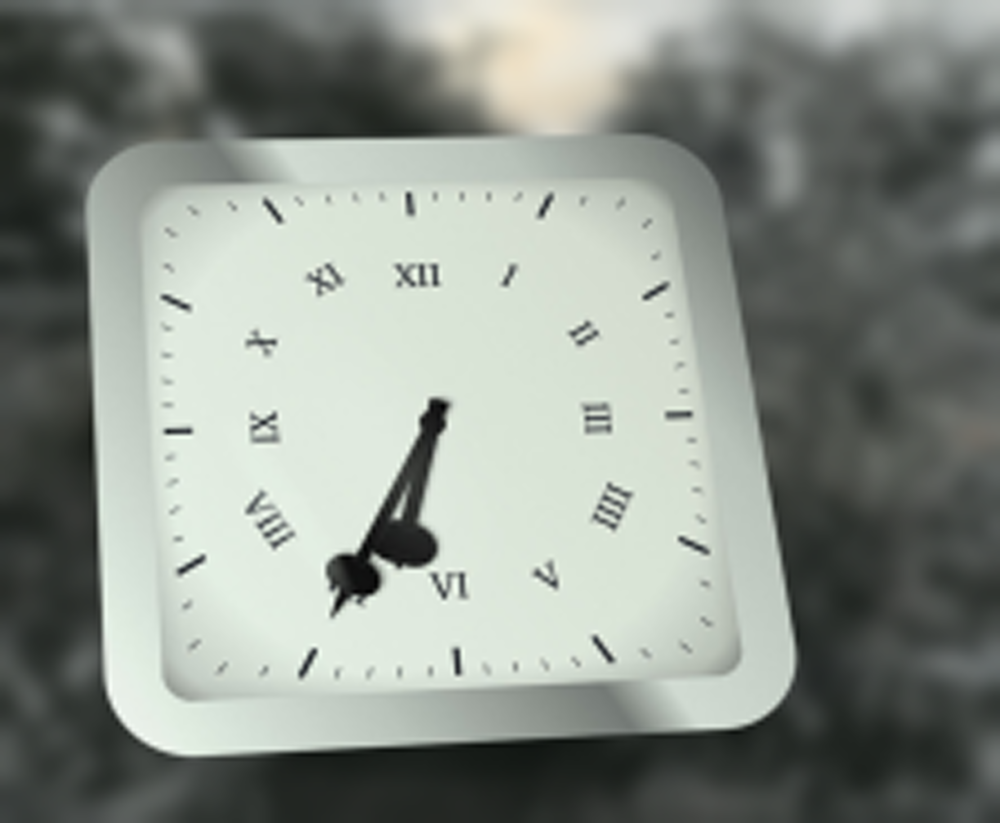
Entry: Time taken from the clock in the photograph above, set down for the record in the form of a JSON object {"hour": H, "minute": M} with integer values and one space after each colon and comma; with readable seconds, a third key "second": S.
{"hour": 6, "minute": 35}
